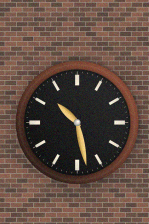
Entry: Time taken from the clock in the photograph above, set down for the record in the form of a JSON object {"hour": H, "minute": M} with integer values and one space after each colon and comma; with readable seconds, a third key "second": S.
{"hour": 10, "minute": 28}
